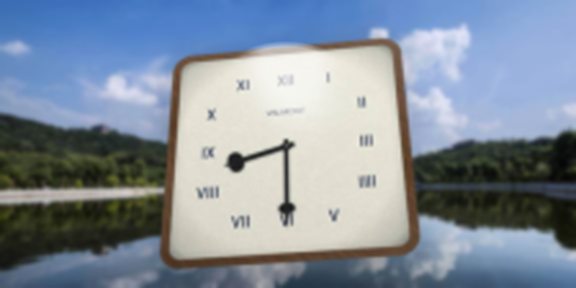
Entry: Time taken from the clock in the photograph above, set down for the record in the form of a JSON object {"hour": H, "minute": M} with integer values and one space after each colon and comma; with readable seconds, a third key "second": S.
{"hour": 8, "minute": 30}
